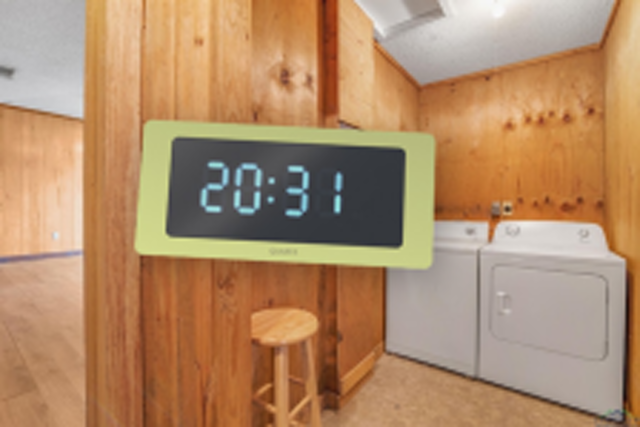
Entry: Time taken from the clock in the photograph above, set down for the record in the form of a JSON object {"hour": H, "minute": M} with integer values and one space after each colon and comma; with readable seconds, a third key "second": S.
{"hour": 20, "minute": 31}
